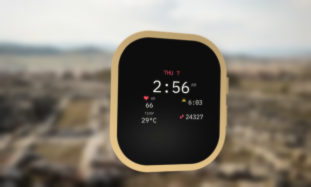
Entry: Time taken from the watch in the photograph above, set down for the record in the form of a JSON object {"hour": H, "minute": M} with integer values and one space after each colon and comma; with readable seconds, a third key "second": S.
{"hour": 2, "minute": 56}
